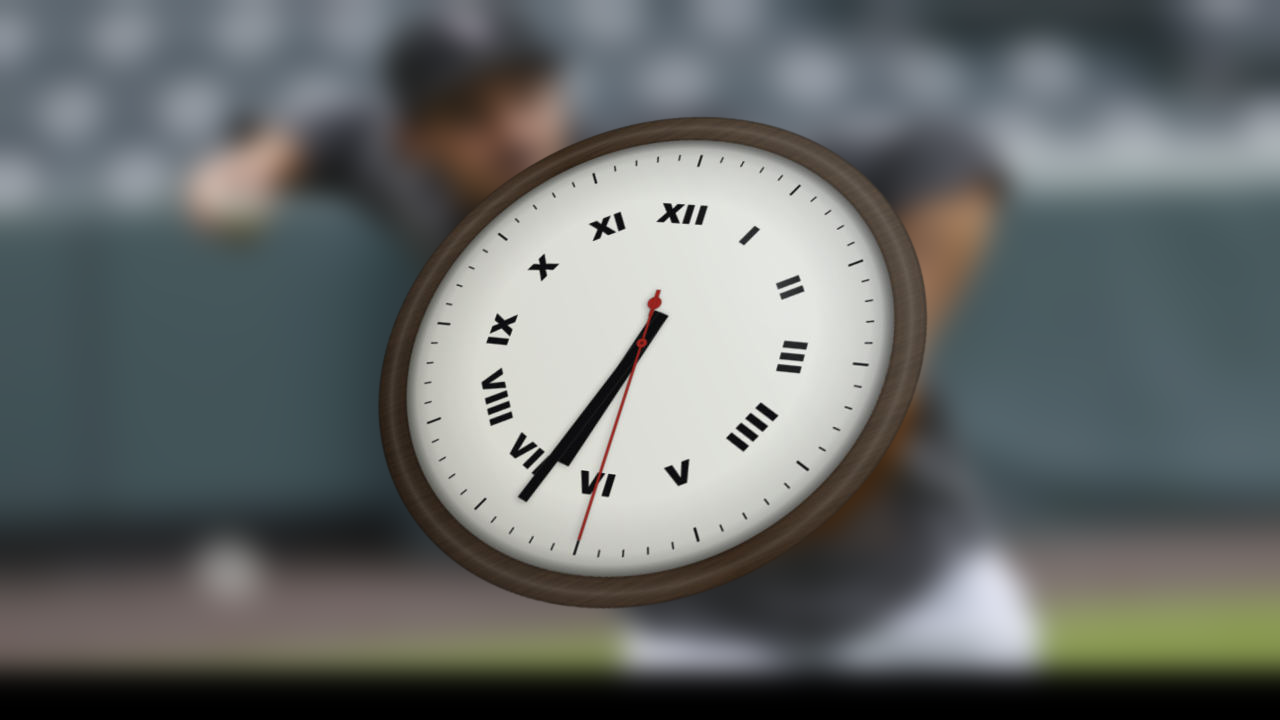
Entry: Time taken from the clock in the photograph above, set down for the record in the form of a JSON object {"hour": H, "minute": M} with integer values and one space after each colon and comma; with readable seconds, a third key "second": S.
{"hour": 6, "minute": 33, "second": 30}
